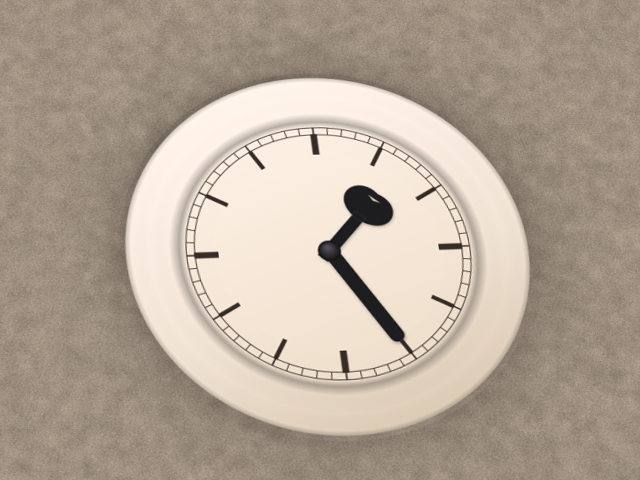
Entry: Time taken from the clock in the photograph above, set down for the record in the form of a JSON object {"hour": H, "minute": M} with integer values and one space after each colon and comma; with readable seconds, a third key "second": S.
{"hour": 1, "minute": 25}
